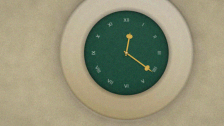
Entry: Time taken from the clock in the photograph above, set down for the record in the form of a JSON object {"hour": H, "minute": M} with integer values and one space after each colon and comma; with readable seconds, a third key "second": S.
{"hour": 12, "minute": 21}
